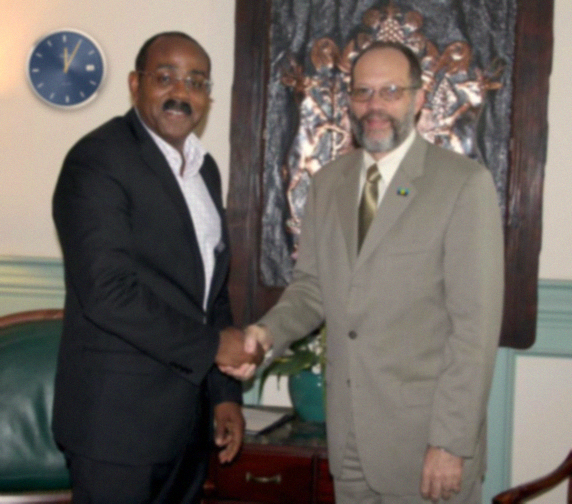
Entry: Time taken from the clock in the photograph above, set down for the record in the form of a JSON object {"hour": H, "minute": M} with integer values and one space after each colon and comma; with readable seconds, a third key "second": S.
{"hour": 12, "minute": 5}
